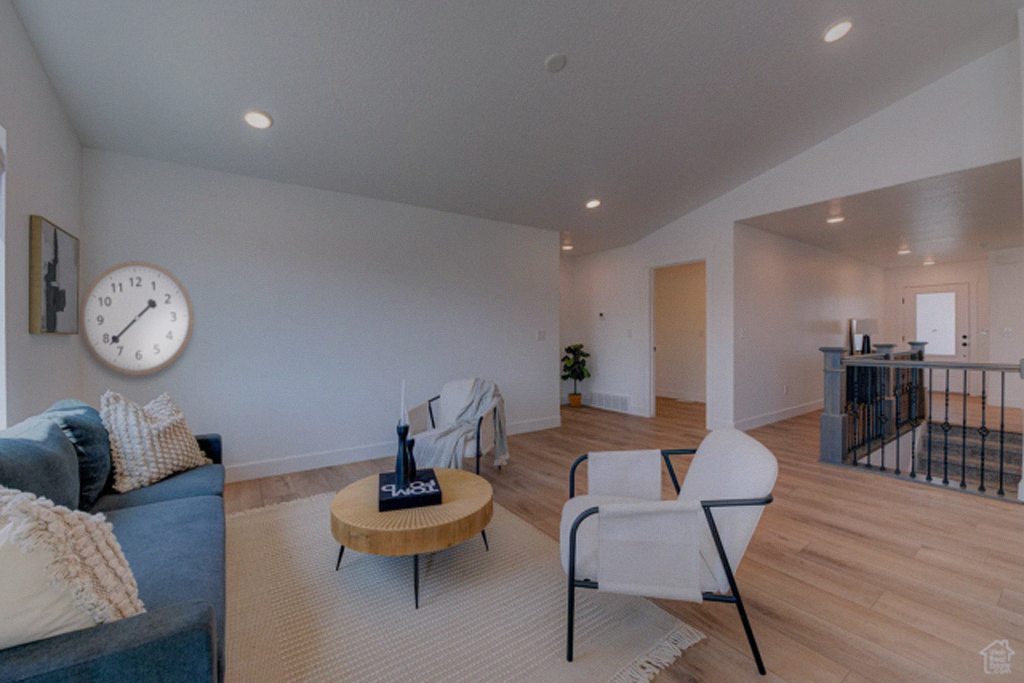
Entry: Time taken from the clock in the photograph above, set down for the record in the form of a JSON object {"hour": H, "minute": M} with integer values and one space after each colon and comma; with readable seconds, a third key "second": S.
{"hour": 1, "minute": 38}
